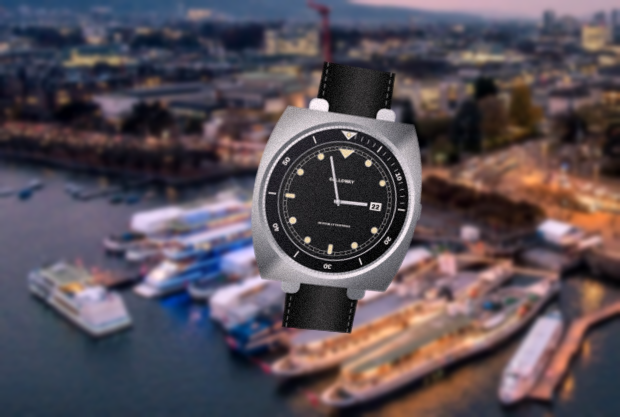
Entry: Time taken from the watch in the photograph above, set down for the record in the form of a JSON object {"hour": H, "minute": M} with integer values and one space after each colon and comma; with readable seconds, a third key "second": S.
{"hour": 2, "minute": 57}
